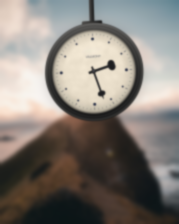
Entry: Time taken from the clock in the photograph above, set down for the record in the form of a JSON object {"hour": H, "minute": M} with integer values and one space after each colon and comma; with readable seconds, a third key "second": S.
{"hour": 2, "minute": 27}
